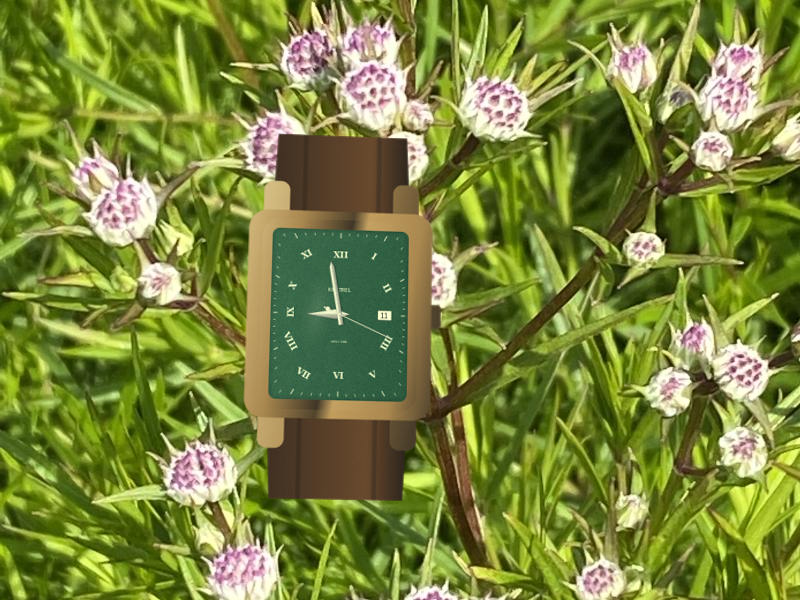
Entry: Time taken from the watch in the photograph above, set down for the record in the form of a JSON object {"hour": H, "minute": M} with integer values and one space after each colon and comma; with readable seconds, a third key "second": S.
{"hour": 8, "minute": 58, "second": 19}
